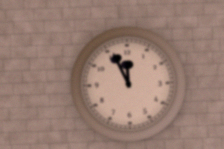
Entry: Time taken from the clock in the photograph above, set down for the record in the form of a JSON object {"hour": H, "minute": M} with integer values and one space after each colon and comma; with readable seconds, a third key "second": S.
{"hour": 11, "minute": 56}
